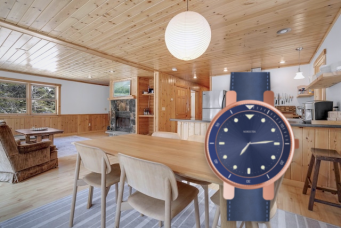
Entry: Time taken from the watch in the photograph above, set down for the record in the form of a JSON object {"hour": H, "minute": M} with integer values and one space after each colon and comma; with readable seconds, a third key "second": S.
{"hour": 7, "minute": 14}
